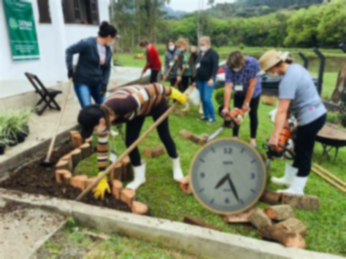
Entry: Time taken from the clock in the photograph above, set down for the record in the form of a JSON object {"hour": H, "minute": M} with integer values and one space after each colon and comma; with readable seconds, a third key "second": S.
{"hour": 7, "minute": 26}
